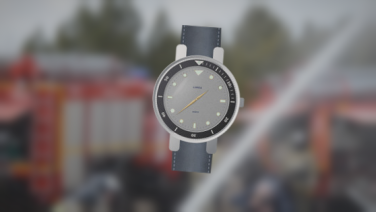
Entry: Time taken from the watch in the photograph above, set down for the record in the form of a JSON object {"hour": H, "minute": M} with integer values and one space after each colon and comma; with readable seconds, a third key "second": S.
{"hour": 1, "minute": 38}
